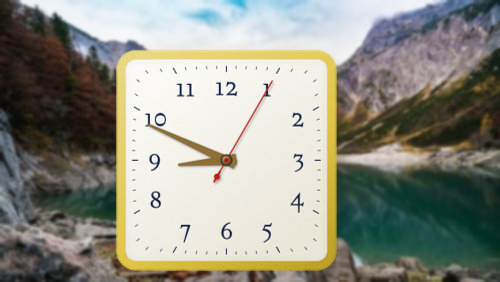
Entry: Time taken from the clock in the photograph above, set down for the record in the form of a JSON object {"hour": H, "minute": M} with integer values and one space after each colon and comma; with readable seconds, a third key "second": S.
{"hour": 8, "minute": 49, "second": 5}
